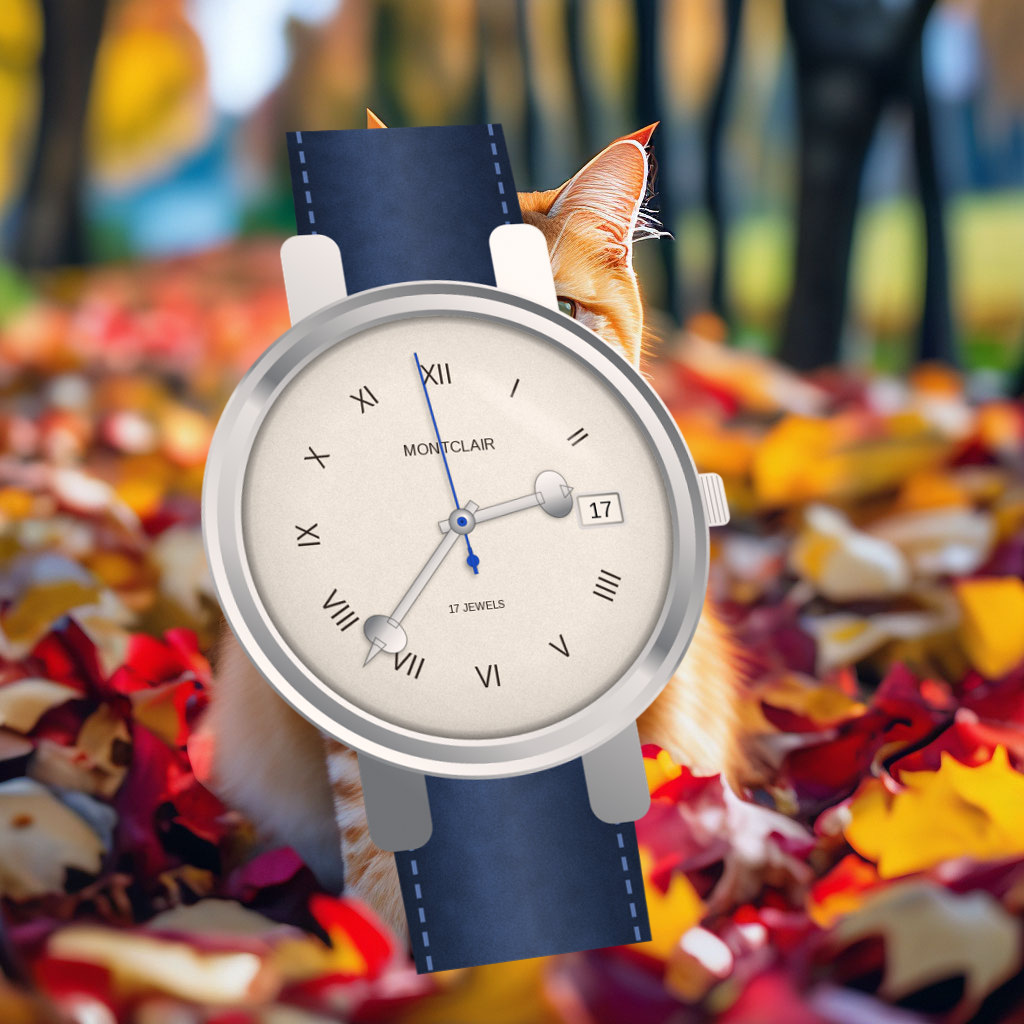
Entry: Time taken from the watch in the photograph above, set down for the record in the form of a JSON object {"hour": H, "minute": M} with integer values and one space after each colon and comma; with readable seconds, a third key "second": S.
{"hour": 2, "minute": 36, "second": 59}
